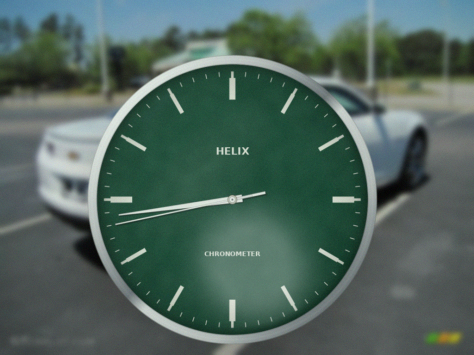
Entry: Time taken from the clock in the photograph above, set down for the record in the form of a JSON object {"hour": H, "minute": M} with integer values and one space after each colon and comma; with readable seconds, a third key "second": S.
{"hour": 8, "minute": 43, "second": 43}
